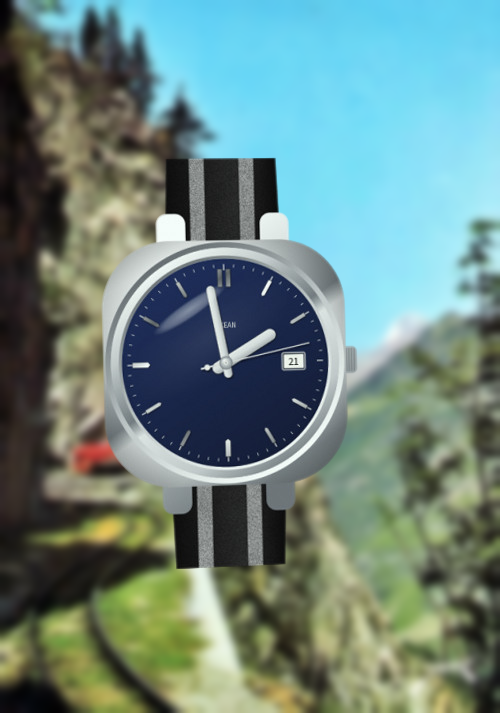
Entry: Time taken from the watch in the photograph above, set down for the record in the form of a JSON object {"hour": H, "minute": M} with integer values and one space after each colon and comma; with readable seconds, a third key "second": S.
{"hour": 1, "minute": 58, "second": 13}
